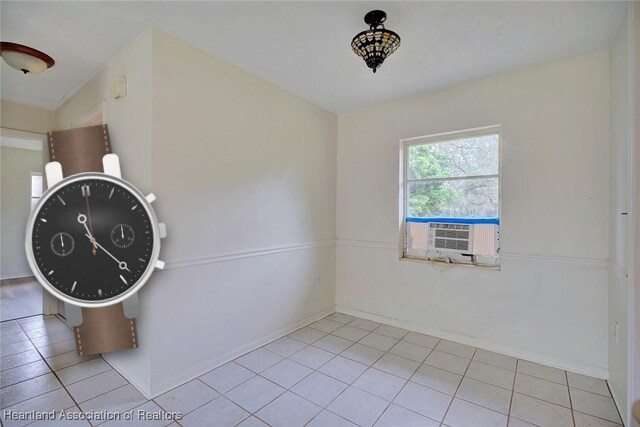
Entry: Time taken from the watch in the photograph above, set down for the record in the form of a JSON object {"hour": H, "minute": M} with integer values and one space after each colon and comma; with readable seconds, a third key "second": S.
{"hour": 11, "minute": 23}
